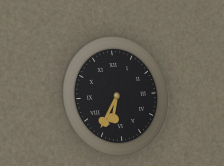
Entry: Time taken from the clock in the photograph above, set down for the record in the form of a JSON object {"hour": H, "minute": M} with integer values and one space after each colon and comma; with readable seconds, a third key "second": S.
{"hour": 6, "minute": 36}
